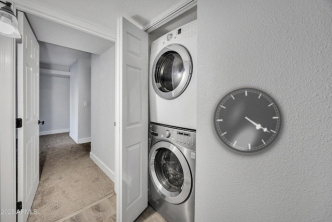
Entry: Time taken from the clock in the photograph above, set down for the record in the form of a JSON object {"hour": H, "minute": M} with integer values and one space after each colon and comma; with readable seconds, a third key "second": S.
{"hour": 4, "minute": 21}
